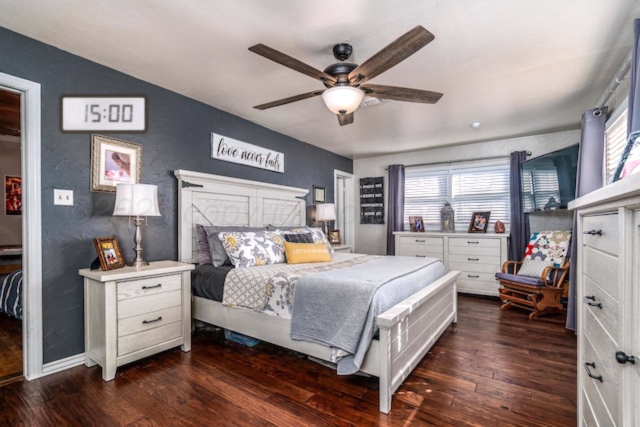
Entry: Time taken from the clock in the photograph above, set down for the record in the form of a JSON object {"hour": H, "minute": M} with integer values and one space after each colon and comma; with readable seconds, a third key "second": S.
{"hour": 15, "minute": 0}
